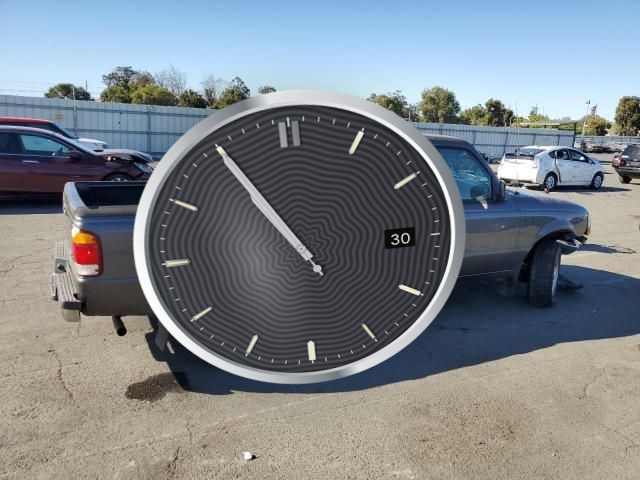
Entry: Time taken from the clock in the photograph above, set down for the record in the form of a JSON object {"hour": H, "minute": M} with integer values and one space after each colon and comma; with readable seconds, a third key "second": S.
{"hour": 10, "minute": 54, "second": 55}
